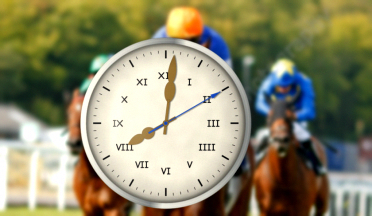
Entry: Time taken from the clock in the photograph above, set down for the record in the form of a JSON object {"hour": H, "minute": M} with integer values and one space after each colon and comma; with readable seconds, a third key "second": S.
{"hour": 8, "minute": 1, "second": 10}
